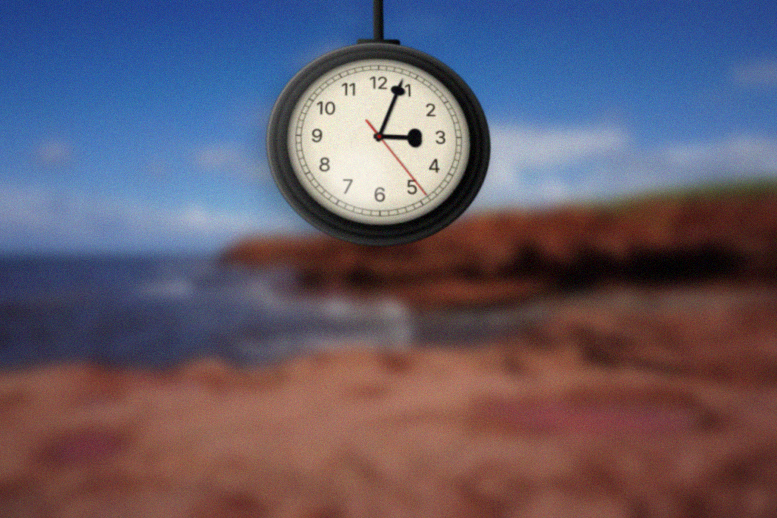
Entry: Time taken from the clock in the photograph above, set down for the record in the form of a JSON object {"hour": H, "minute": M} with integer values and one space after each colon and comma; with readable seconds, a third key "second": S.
{"hour": 3, "minute": 3, "second": 24}
